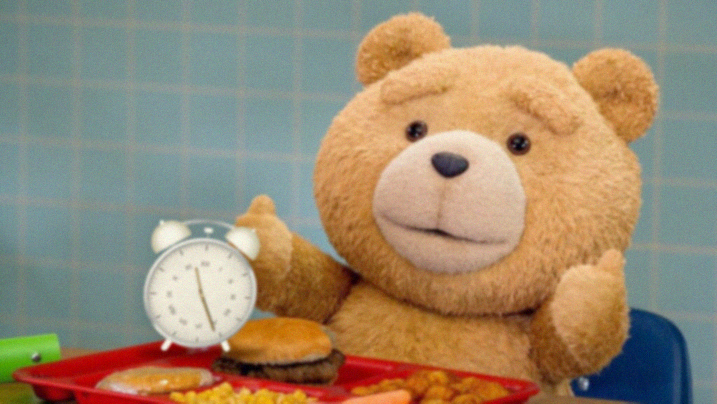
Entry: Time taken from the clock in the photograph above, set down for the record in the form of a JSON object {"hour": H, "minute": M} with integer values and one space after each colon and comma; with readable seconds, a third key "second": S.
{"hour": 11, "minute": 26}
